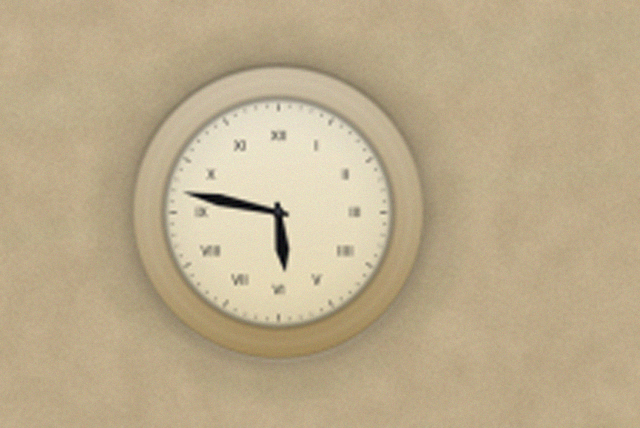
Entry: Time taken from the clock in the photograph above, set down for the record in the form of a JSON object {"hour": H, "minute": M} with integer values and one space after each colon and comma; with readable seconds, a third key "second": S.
{"hour": 5, "minute": 47}
